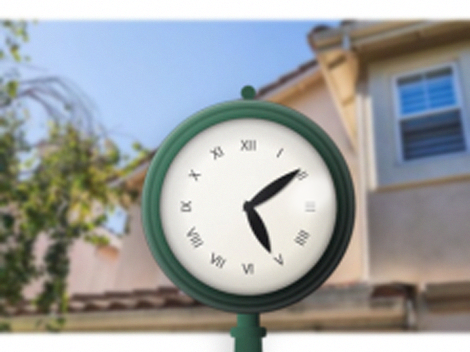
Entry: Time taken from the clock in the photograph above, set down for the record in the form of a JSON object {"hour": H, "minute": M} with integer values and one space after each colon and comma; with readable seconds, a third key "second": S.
{"hour": 5, "minute": 9}
